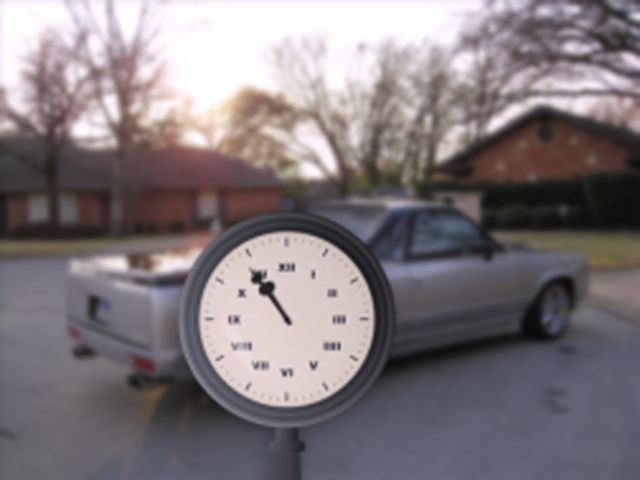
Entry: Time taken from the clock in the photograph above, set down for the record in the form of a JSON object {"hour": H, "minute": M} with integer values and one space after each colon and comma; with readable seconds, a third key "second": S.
{"hour": 10, "minute": 54}
